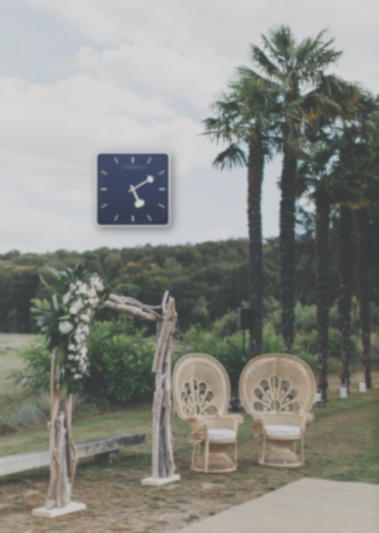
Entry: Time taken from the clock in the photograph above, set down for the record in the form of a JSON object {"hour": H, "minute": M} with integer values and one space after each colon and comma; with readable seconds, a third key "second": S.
{"hour": 5, "minute": 10}
